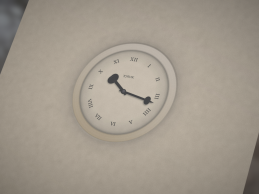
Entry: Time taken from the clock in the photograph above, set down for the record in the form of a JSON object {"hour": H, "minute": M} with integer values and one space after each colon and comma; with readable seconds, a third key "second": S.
{"hour": 10, "minute": 17}
